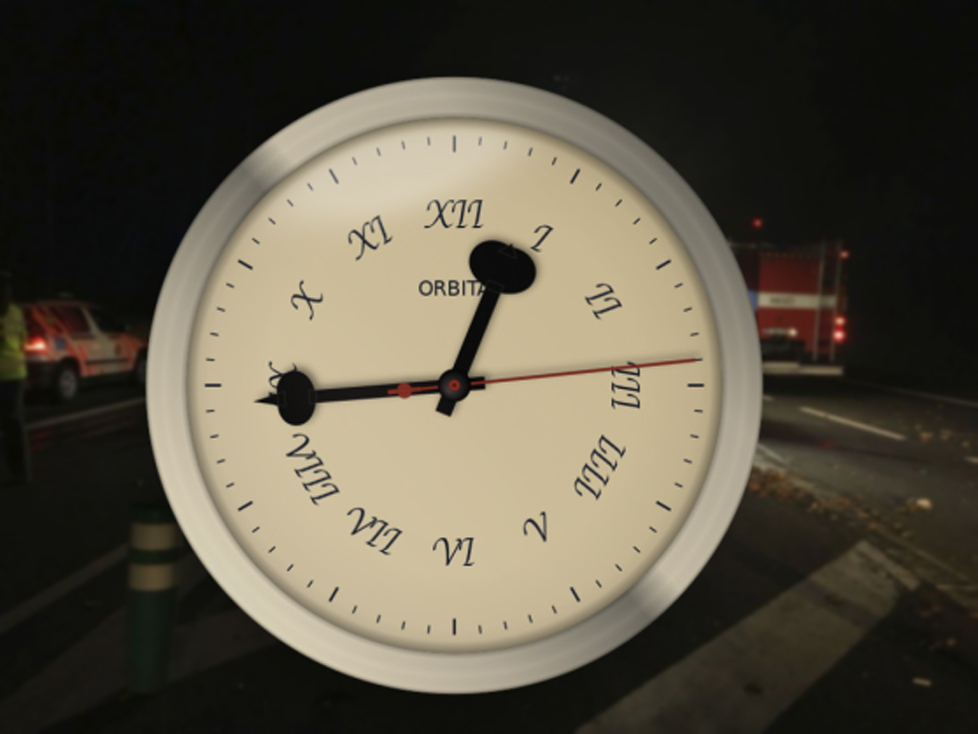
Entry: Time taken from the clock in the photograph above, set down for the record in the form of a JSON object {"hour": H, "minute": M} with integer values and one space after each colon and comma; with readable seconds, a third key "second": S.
{"hour": 12, "minute": 44, "second": 14}
